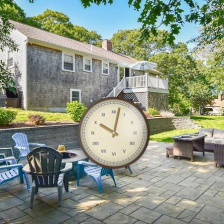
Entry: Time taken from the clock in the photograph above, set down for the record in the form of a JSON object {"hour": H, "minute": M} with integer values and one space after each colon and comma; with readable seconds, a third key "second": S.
{"hour": 10, "minute": 2}
